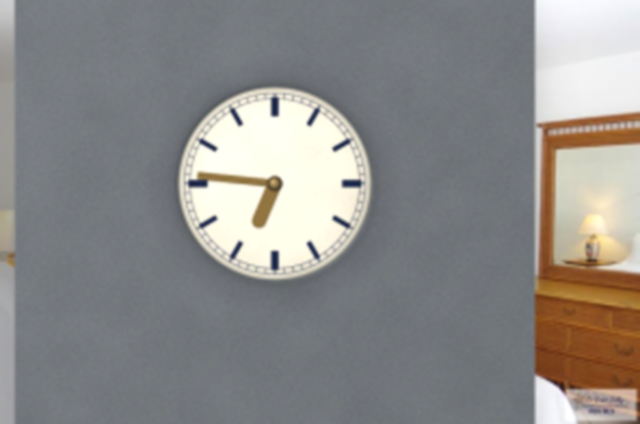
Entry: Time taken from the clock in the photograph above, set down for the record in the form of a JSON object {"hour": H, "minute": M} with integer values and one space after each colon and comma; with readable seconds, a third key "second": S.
{"hour": 6, "minute": 46}
